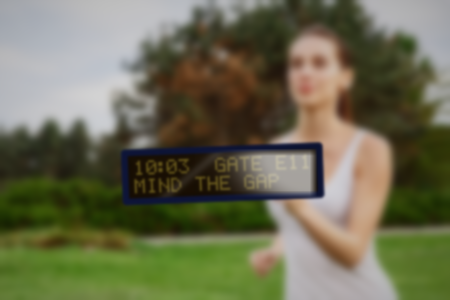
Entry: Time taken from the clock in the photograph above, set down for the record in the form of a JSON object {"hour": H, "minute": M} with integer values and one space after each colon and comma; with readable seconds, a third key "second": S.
{"hour": 10, "minute": 3}
